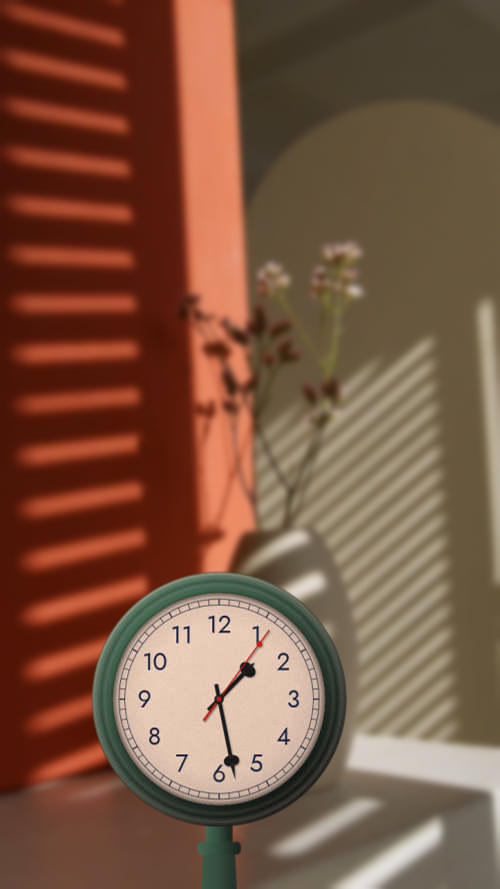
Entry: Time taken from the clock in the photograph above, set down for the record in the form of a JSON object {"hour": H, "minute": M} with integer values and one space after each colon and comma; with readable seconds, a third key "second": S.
{"hour": 1, "minute": 28, "second": 6}
